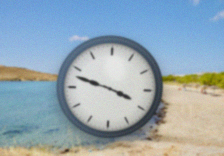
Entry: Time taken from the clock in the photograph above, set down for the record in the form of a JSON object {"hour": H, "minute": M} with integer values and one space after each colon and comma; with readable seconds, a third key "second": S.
{"hour": 3, "minute": 48}
